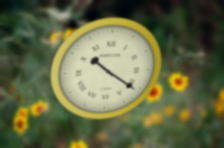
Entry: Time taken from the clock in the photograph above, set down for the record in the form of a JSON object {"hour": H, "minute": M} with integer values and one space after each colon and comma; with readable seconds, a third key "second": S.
{"hour": 10, "minute": 21}
